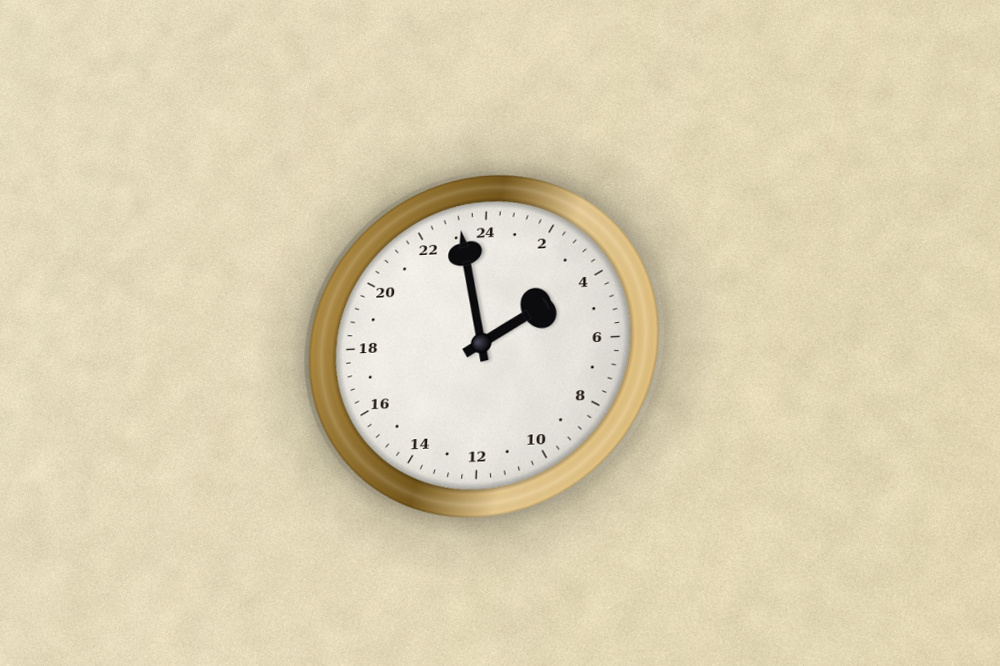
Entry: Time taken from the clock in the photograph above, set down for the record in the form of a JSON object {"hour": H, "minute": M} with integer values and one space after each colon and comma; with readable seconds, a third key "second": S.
{"hour": 3, "minute": 58}
